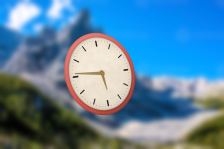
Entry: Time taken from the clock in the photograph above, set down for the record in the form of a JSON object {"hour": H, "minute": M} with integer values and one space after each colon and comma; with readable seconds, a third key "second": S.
{"hour": 5, "minute": 46}
